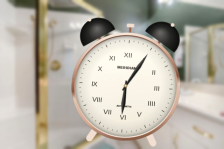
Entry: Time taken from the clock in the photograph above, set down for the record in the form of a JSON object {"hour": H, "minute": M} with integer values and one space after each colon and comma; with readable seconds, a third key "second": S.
{"hour": 6, "minute": 5}
